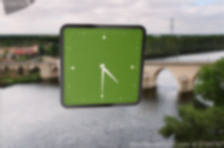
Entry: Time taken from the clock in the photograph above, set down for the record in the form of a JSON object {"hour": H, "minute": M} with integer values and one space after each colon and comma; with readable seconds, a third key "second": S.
{"hour": 4, "minute": 30}
